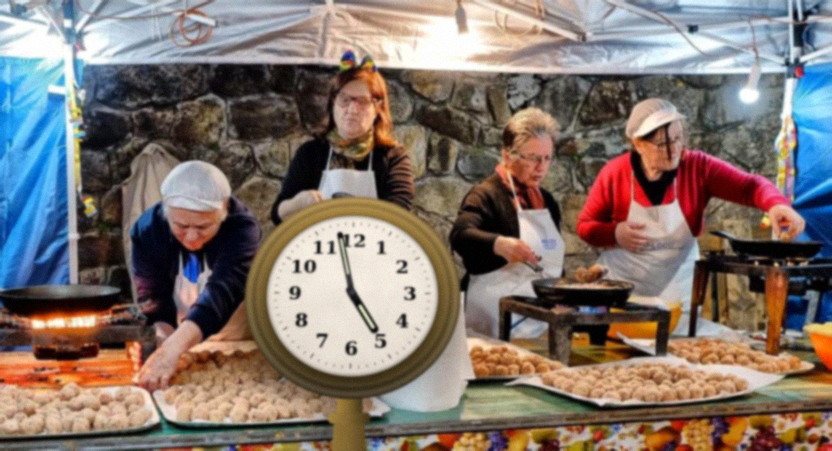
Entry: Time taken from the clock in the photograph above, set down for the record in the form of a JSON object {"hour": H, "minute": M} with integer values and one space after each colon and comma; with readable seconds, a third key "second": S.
{"hour": 4, "minute": 58}
